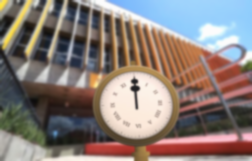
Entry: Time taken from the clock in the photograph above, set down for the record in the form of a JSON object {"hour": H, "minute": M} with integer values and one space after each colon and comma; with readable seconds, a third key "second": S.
{"hour": 12, "minute": 0}
